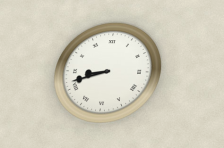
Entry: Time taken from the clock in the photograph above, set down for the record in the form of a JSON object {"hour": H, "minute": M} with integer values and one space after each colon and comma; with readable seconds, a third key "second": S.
{"hour": 8, "minute": 42}
